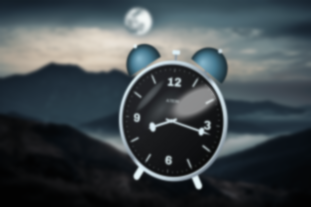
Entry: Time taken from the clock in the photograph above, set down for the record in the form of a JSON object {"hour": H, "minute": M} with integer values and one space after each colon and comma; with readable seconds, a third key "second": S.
{"hour": 8, "minute": 17}
